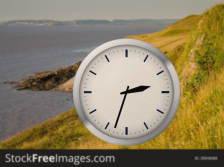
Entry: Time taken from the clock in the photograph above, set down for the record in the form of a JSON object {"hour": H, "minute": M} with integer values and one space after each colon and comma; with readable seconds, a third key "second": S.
{"hour": 2, "minute": 33}
